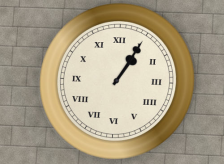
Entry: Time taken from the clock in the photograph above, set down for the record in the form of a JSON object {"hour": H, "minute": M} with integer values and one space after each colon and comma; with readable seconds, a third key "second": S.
{"hour": 1, "minute": 5}
